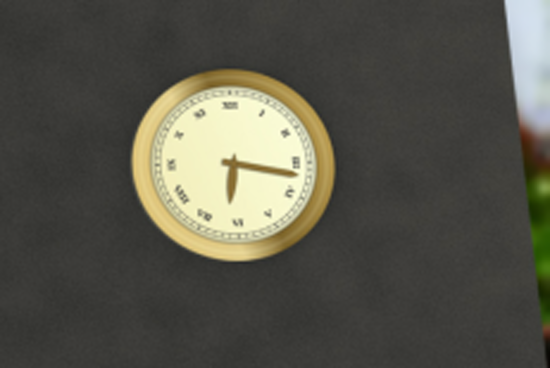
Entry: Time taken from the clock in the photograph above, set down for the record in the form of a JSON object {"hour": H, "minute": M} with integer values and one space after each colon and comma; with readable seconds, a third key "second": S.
{"hour": 6, "minute": 17}
